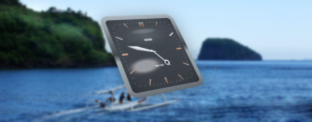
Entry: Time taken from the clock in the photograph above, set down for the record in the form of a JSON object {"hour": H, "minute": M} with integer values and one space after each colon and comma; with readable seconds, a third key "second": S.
{"hour": 4, "minute": 48}
